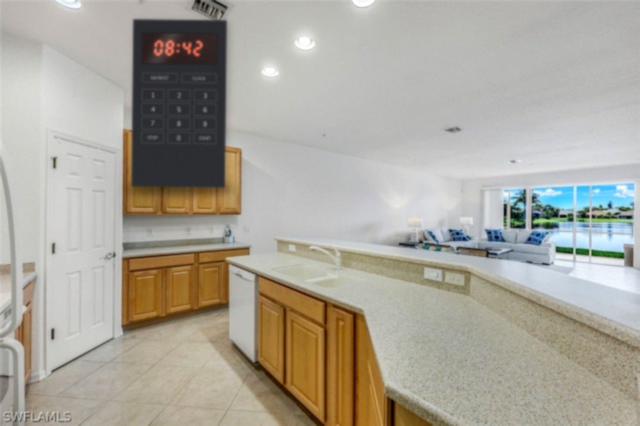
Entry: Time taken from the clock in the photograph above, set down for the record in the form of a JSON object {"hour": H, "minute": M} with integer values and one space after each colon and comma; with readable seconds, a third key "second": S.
{"hour": 8, "minute": 42}
